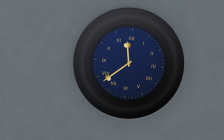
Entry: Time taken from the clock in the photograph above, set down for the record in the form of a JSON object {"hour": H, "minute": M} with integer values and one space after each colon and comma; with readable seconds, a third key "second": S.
{"hour": 11, "minute": 38}
